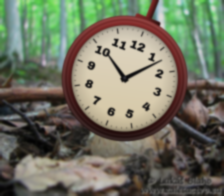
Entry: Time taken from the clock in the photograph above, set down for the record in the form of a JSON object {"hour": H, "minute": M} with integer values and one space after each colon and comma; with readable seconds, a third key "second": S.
{"hour": 10, "minute": 7}
